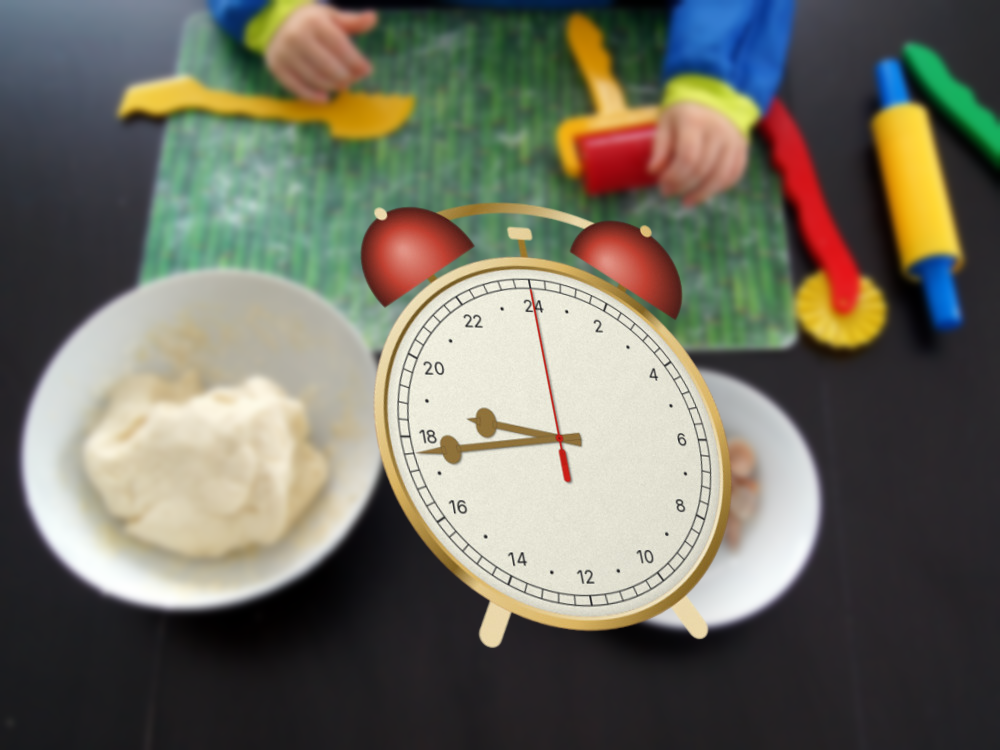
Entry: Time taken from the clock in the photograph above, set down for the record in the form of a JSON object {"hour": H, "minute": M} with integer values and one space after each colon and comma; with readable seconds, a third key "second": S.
{"hour": 18, "minute": 44, "second": 0}
